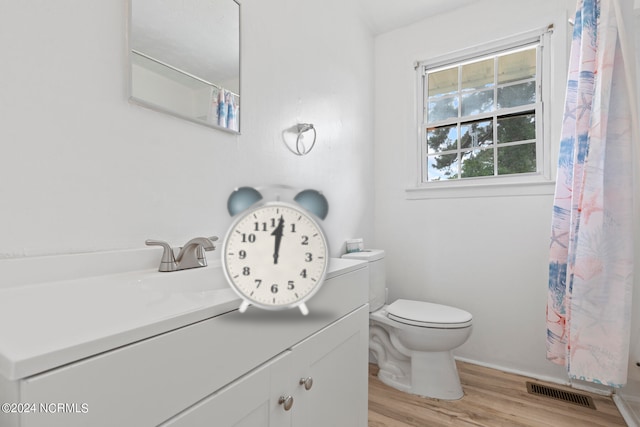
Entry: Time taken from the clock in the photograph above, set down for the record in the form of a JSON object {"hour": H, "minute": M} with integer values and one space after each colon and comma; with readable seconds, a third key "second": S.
{"hour": 12, "minute": 1}
